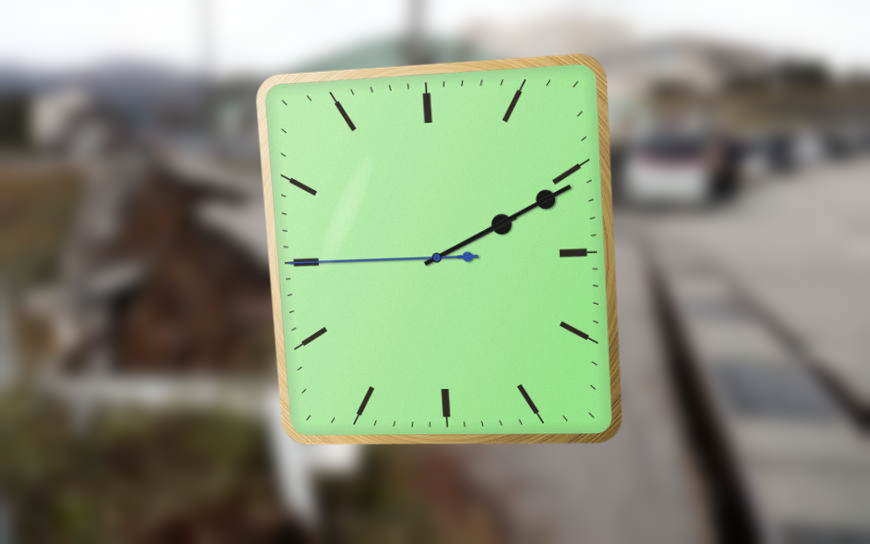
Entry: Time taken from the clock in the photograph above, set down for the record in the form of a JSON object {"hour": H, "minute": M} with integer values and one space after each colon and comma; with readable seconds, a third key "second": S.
{"hour": 2, "minute": 10, "second": 45}
